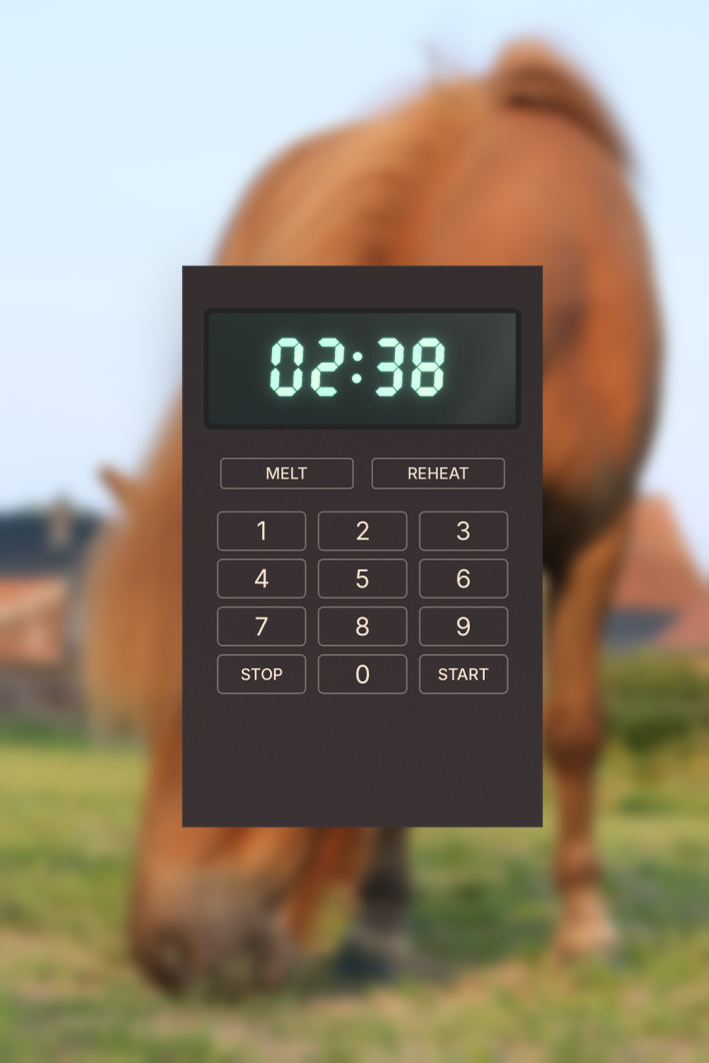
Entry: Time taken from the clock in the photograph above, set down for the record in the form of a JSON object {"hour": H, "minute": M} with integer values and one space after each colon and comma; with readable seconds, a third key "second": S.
{"hour": 2, "minute": 38}
